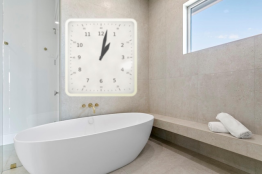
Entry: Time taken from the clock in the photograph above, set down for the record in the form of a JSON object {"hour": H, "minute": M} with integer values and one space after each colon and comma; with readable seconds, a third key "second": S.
{"hour": 1, "minute": 2}
